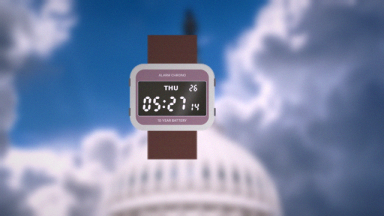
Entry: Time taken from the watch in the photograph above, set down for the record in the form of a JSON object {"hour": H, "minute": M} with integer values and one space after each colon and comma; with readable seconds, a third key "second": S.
{"hour": 5, "minute": 27, "second": 14}
